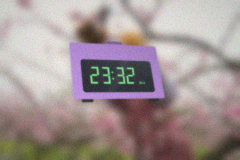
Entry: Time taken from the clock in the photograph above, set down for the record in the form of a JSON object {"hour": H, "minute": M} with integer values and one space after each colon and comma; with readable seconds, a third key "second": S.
{"hour": 23, "minute": 32}
